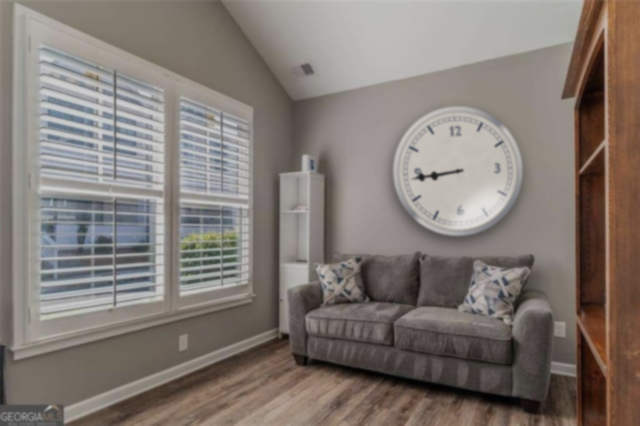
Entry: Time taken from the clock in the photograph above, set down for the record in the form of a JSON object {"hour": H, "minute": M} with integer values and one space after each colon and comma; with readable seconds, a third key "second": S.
{"hour": 8, "minute": 44}
